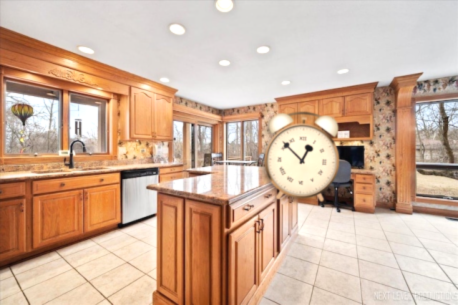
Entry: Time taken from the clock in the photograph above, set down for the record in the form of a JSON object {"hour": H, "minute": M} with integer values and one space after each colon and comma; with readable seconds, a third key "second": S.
{"hour": 12, "minute": 52}
